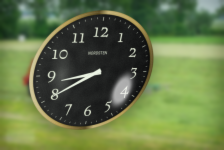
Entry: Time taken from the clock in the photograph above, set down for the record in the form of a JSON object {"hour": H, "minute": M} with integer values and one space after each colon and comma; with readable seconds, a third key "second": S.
{"hour": 8, "minute": 40}
